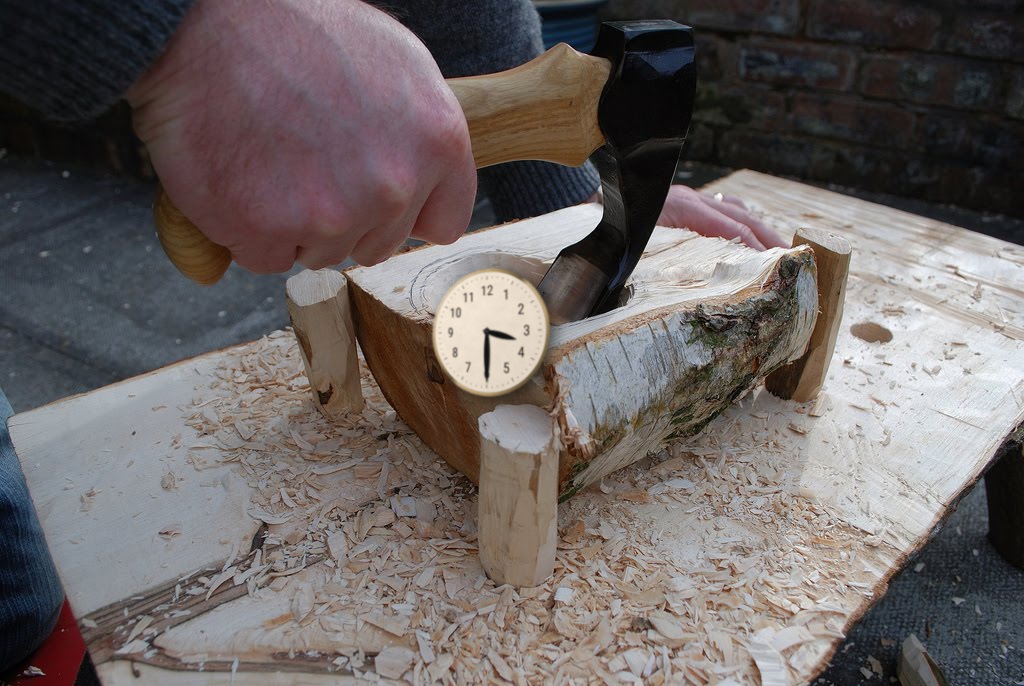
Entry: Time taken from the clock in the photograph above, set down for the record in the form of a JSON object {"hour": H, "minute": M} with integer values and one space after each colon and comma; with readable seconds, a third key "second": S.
{"hour": 3, "minute": 30}
